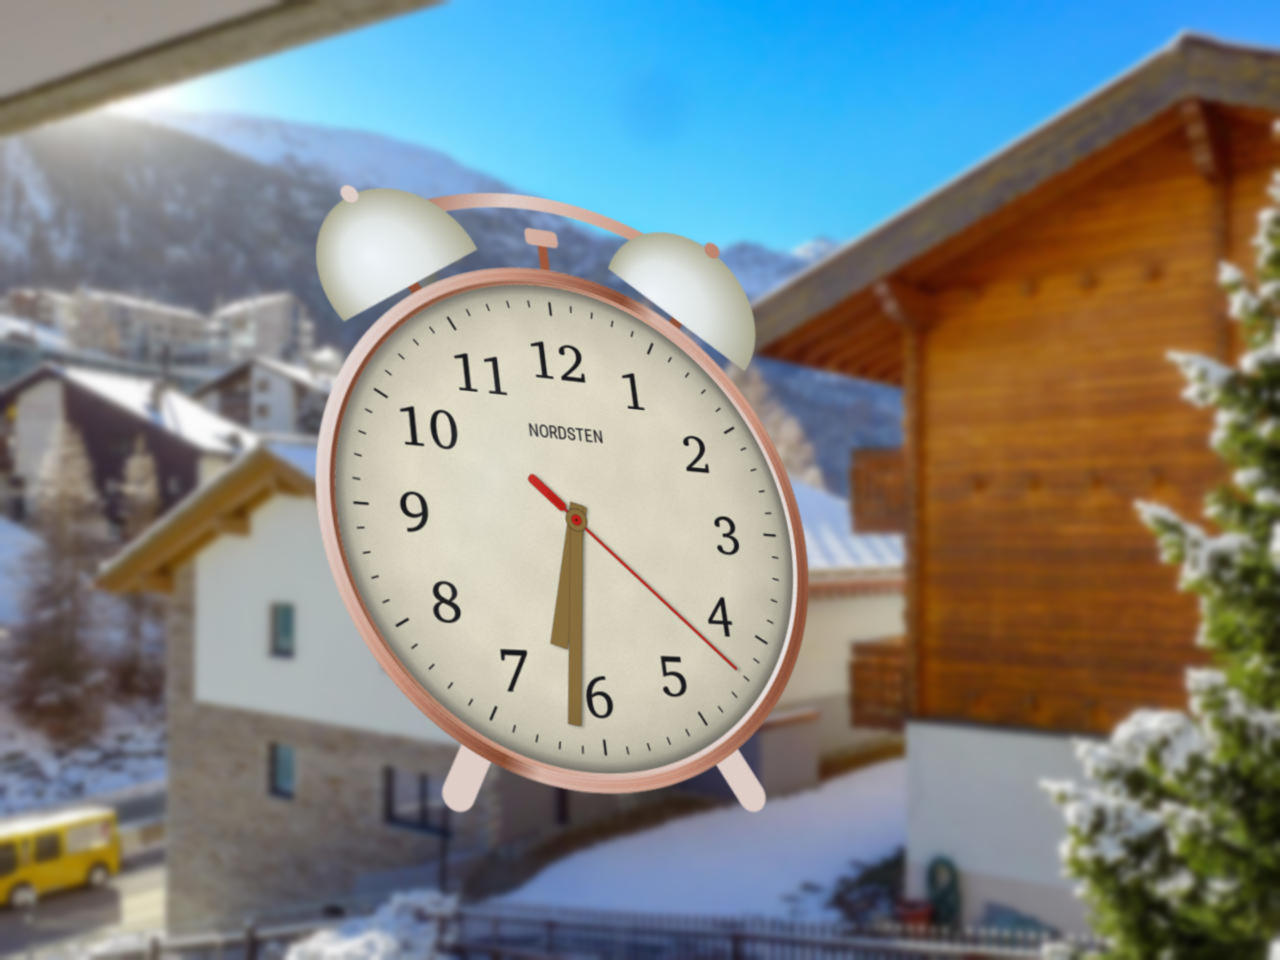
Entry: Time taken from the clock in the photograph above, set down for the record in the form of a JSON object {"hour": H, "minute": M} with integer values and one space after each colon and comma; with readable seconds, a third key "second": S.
{"hour": 6, "minute": 31, "second": 22}
